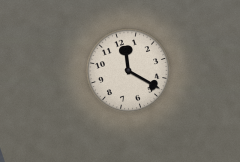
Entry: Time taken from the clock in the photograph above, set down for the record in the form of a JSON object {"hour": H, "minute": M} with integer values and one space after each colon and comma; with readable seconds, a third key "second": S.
{"hour": 12, "minute": 23}
